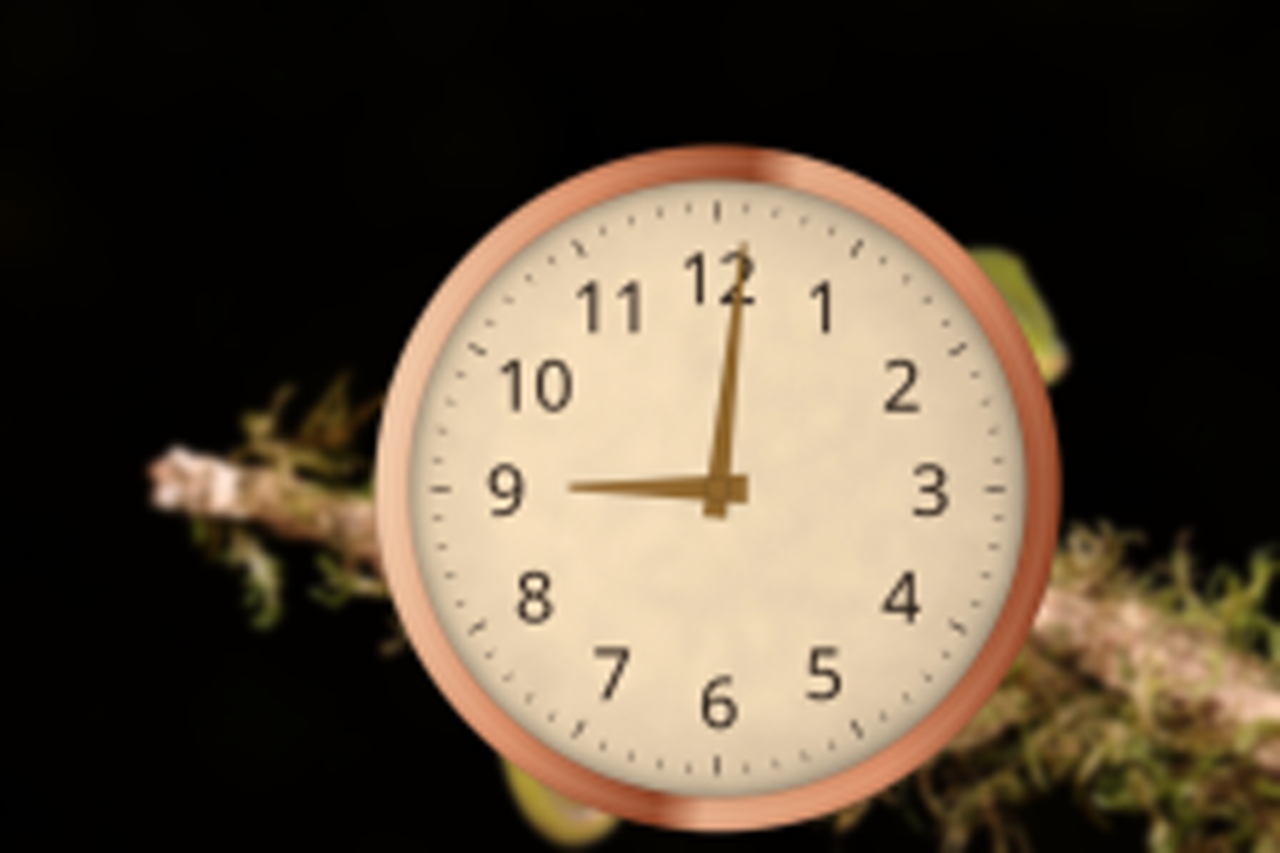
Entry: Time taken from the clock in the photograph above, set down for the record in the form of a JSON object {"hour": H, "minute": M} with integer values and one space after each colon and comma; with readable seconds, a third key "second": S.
{"hour": 9, "minute": 1}
